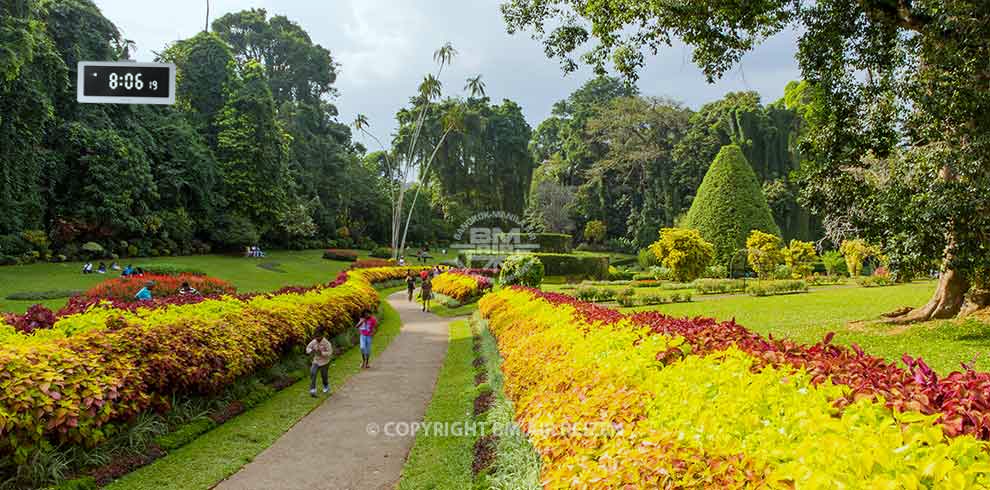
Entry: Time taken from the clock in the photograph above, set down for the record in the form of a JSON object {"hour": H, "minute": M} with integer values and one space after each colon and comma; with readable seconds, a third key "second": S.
{"hour": 8, "minute": 6, "second": 19}
